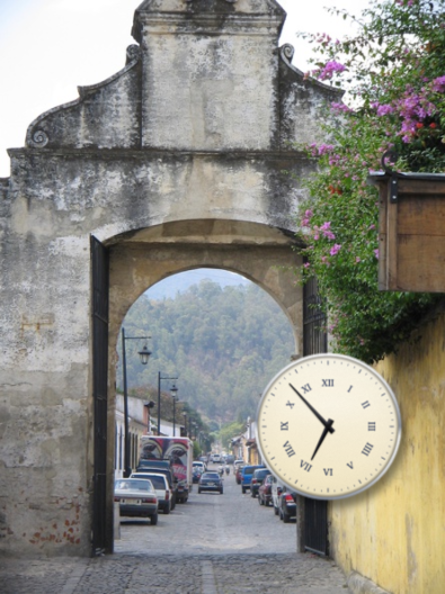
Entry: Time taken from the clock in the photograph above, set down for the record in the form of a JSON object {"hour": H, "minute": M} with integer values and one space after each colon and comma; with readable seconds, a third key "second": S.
{"hour": 6, "minute": 53}
